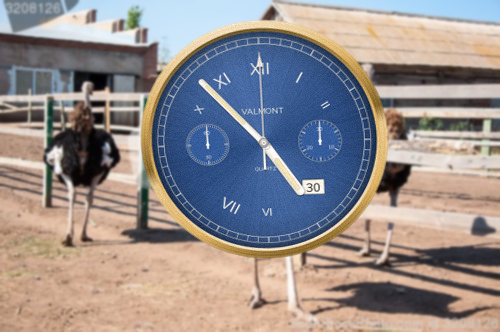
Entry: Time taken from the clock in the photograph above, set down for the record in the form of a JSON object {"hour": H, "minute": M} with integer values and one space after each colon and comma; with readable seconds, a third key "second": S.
{"hour": 4, "minute": 53}
